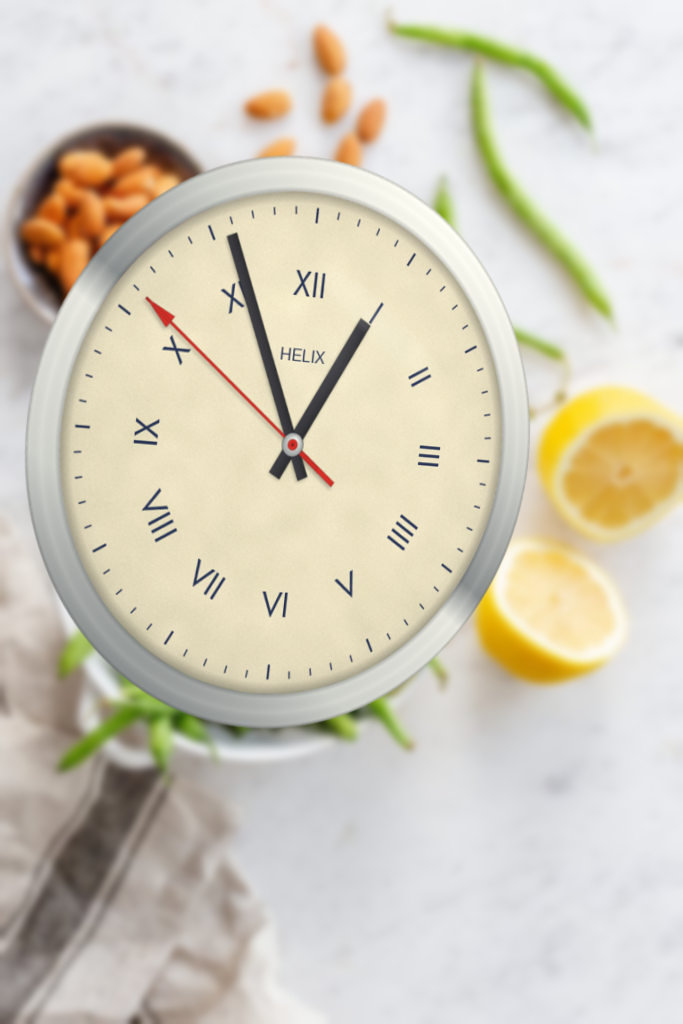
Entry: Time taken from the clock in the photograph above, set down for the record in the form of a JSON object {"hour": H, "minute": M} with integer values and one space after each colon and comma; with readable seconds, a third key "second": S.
{"hour": 12, "minute": 55, "second": 51}
